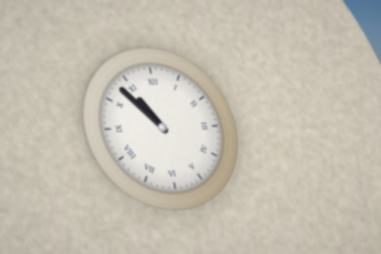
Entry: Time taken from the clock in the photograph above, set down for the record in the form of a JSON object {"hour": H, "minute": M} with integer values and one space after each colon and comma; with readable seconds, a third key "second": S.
{"hour": 10, "minute": 53}
